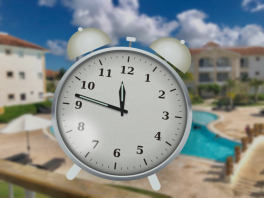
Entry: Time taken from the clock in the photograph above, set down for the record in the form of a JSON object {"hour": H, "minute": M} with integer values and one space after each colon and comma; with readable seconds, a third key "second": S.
{"hour": 11, "minute": 47}
